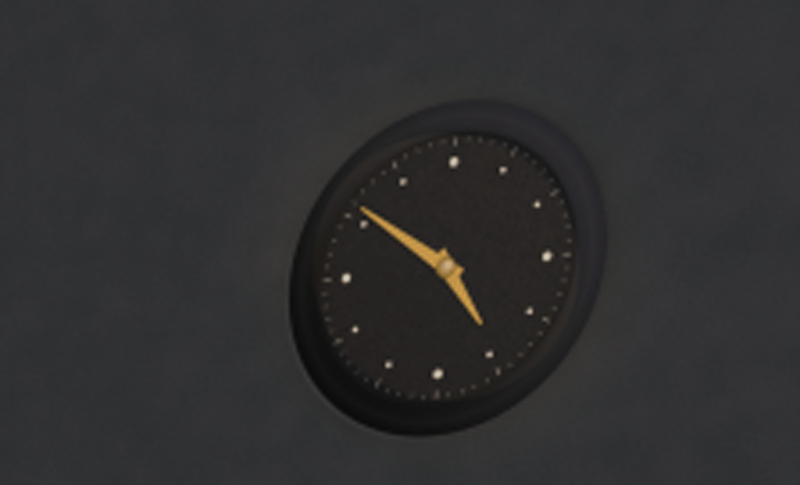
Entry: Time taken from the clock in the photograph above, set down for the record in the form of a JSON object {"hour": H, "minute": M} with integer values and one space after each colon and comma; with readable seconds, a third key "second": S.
{"hour": 4, "minute": 51}
